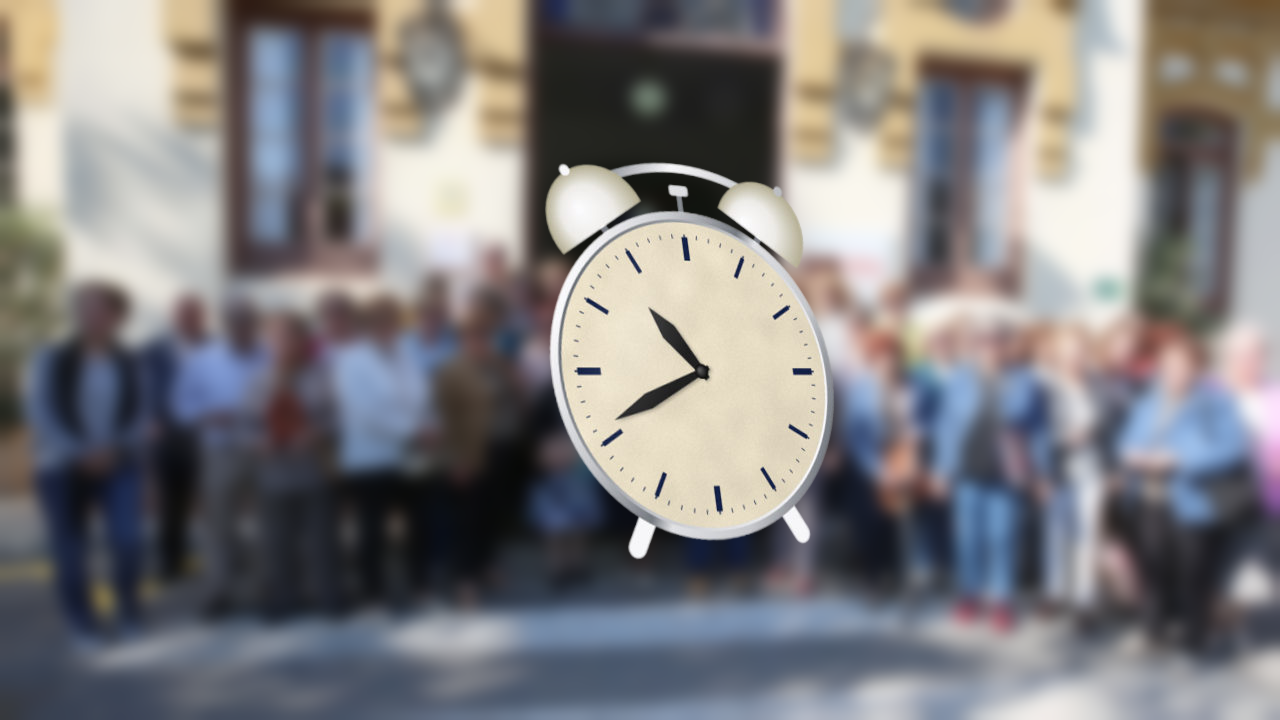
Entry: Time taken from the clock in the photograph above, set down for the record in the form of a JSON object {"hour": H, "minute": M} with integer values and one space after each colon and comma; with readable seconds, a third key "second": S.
{"hour": 10, "minute": 41}
